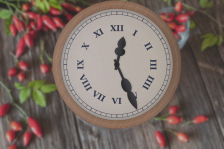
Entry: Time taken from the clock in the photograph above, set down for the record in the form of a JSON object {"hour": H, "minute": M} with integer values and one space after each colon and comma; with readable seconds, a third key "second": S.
{"hour": 12, "minute": 26}
